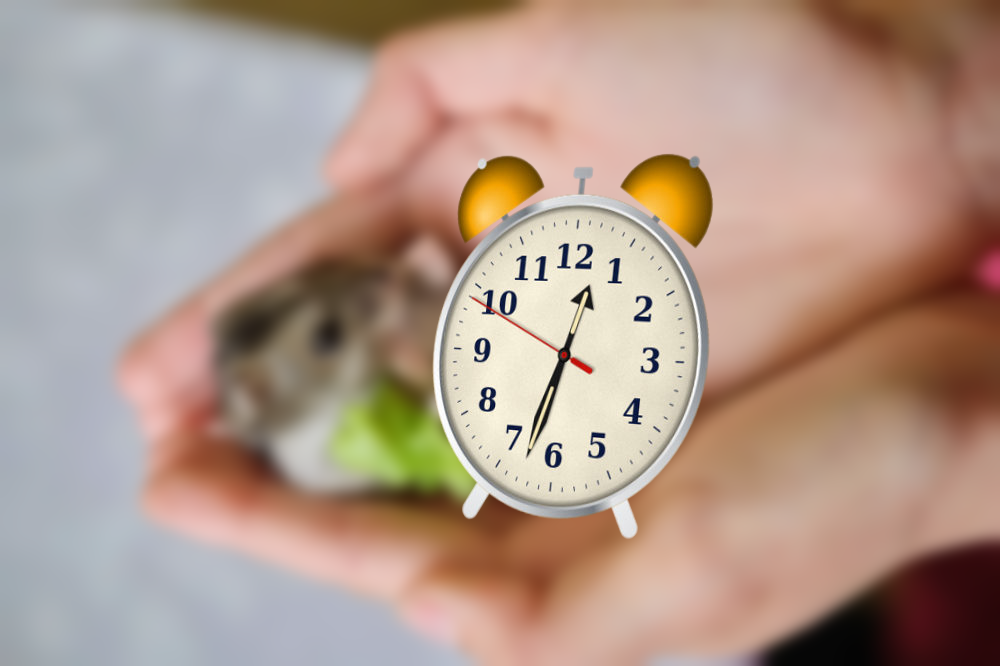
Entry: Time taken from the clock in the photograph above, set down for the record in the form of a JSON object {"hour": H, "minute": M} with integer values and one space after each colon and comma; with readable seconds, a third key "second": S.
{"hour": 12, "minute": 32, "second": 49}
